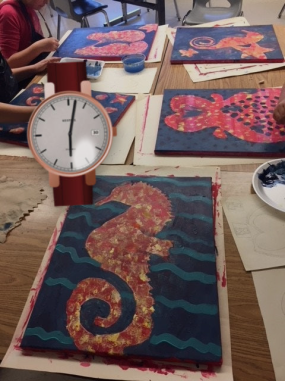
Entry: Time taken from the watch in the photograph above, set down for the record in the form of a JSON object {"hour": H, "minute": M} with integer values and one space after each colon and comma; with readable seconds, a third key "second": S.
{"hour": 6, "minute": 2}
